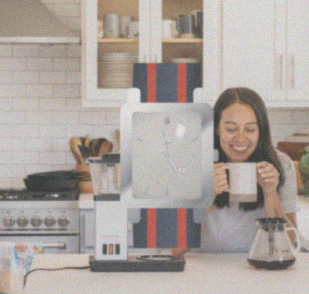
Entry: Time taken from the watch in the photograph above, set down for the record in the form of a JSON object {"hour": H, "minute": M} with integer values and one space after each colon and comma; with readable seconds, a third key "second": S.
{"hour": 4, "minute": 58}
